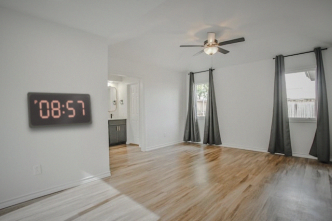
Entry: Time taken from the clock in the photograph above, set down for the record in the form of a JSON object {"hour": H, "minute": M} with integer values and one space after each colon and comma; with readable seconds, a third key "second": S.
{"hour": 8, "minute": 57}
